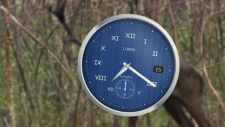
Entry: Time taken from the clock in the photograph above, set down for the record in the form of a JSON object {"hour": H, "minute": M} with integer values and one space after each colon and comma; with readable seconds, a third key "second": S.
{"hour": 7, "minute": 20}
